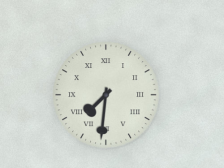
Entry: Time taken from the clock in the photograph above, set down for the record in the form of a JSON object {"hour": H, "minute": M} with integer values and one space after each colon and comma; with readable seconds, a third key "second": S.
{"hour": 7, "minute": 31}
